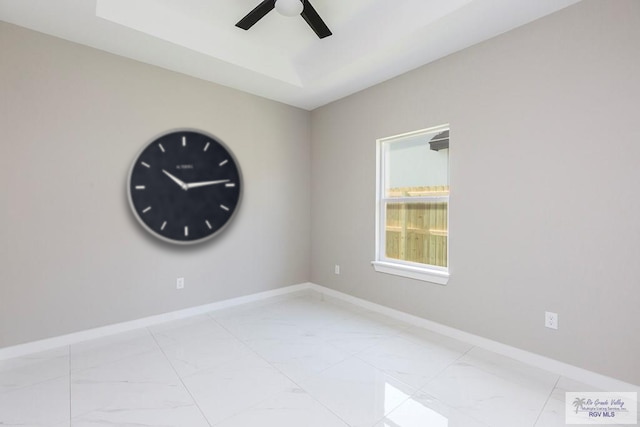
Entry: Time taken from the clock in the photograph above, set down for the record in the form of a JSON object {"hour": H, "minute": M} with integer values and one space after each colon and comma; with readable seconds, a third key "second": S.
{"hour": 10, "minute": 14}
